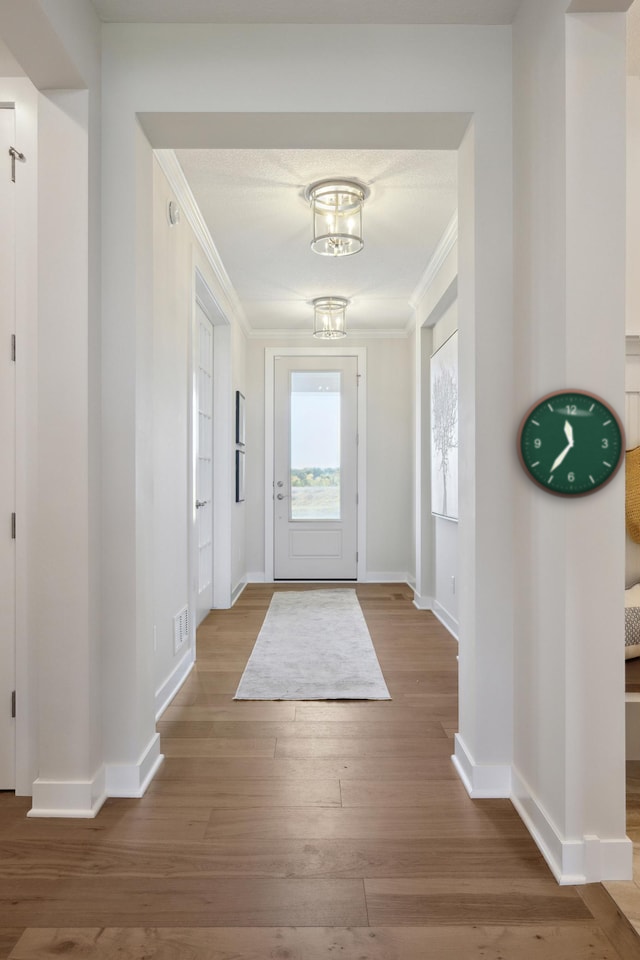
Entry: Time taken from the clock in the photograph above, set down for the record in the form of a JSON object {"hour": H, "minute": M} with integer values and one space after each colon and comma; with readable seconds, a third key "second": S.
{"hour": 11, "minute": 36}
